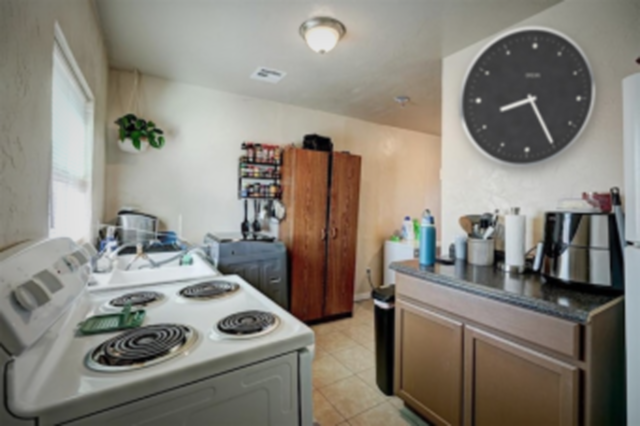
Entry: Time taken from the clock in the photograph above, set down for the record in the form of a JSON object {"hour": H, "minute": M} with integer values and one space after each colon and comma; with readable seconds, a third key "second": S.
{"hour": 8, "minute": 25}
